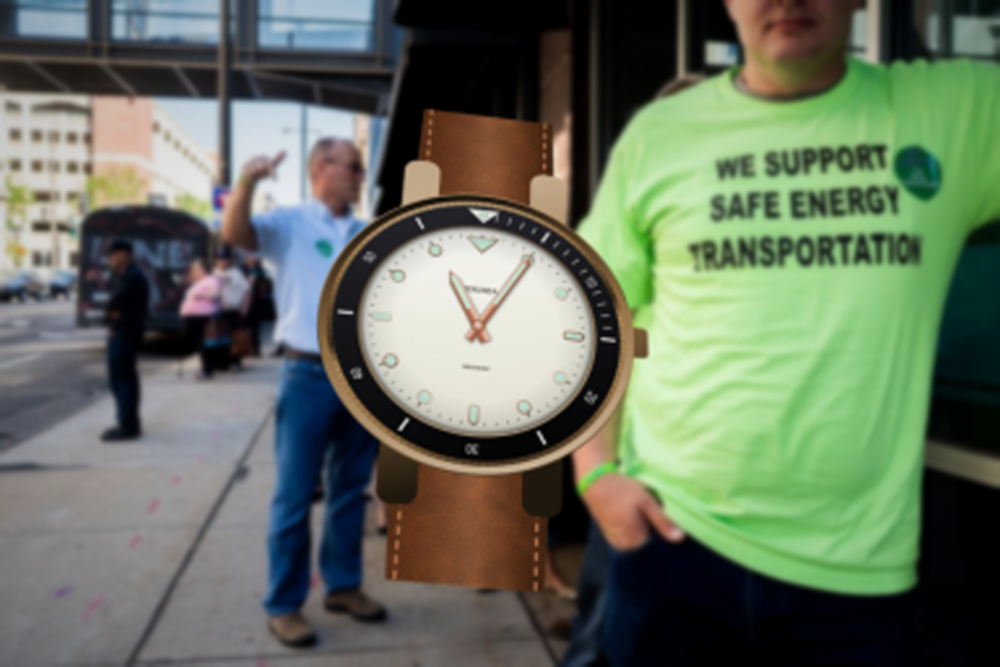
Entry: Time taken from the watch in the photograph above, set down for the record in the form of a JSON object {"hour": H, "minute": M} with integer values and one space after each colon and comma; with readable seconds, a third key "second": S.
{"hour": 11, "minute": 5}
